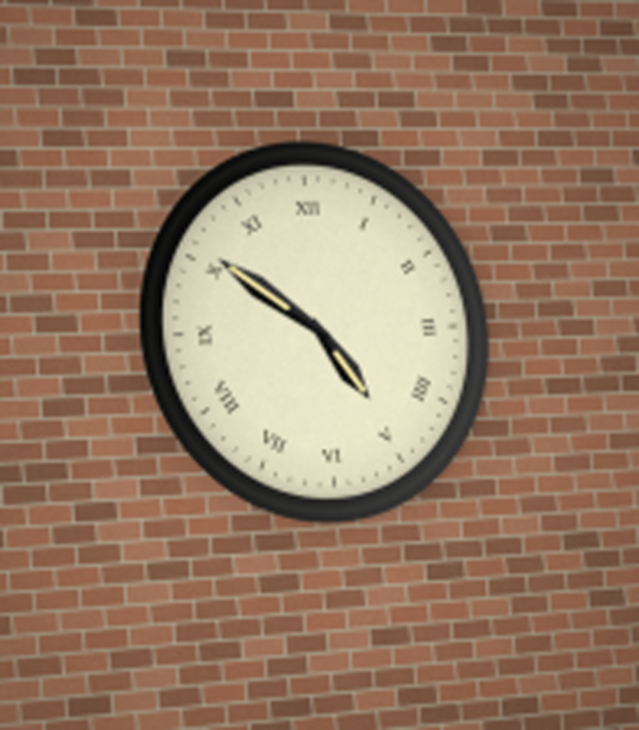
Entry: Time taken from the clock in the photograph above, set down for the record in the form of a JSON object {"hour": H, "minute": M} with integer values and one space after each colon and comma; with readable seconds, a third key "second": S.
{"hour": 4, "minute": 51}
